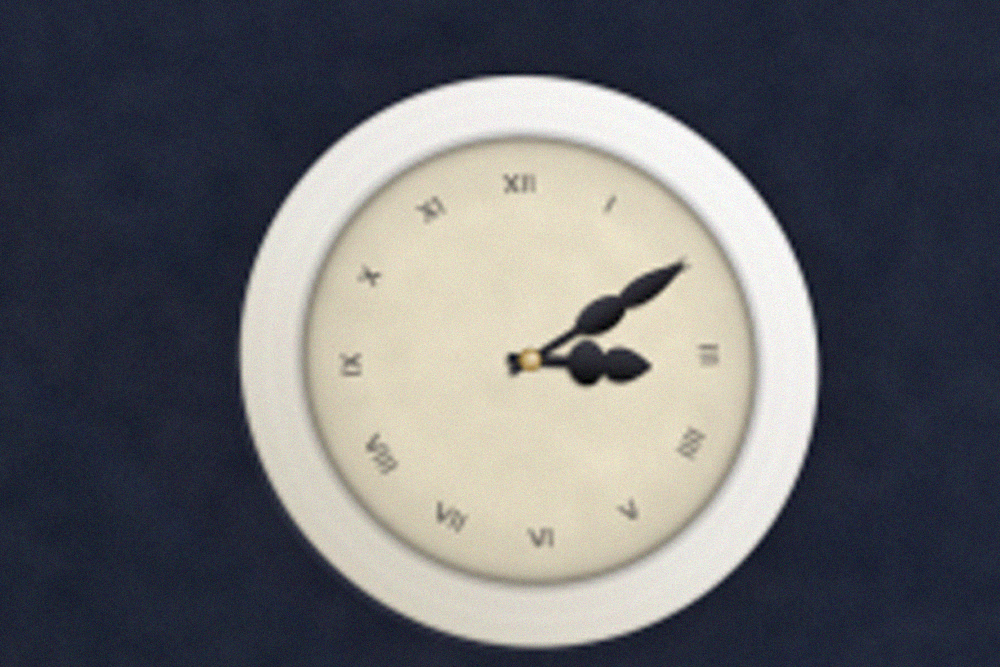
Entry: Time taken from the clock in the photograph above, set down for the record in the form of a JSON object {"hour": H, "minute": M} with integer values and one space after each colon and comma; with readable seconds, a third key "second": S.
{"hour": 3, "minute": 10}
